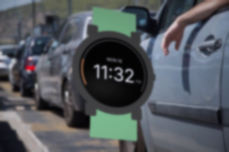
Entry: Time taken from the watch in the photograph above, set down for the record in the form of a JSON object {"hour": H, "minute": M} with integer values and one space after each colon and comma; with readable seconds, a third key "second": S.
{"hour": 11, "minute": 32}
